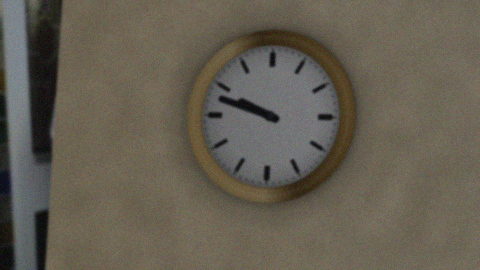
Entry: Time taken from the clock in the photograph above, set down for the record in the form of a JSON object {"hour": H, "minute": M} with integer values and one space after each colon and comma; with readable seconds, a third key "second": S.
{"hour": 9, "minute": 48}
